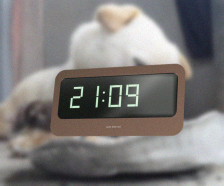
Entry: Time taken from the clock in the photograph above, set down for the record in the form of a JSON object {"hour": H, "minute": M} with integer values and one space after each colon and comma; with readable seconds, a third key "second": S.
{"hour": 21, "minute": 9}
